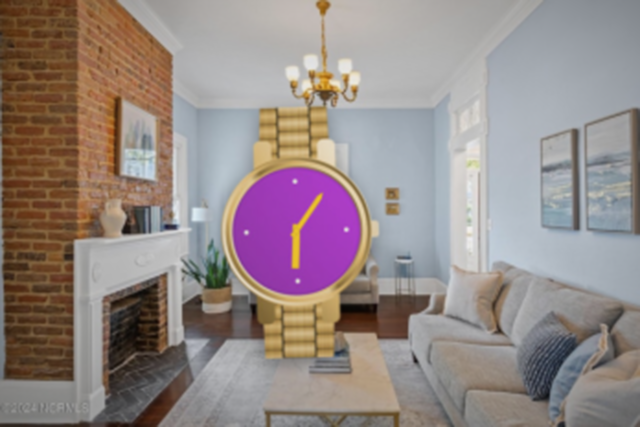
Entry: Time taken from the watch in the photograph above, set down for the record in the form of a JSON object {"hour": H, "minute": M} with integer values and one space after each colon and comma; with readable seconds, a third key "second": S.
{"hour": 6, "minute": 6}
